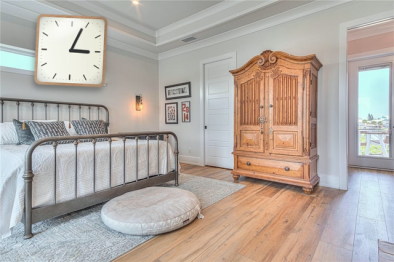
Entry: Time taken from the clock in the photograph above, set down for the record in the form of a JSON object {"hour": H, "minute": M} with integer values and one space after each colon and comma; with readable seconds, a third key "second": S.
{"hour": 3, "minute": 4}
